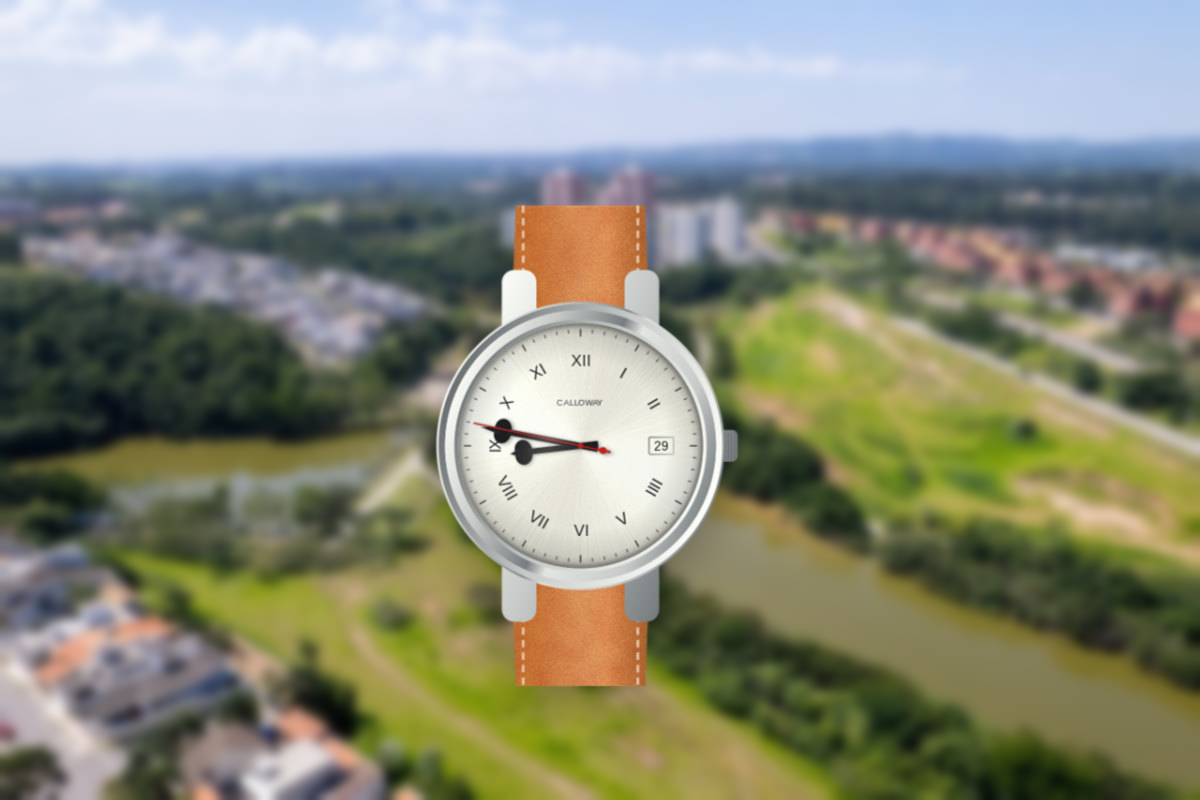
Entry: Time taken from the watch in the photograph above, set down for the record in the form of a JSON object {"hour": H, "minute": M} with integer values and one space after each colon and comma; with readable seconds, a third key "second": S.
{"hour": 8, "minute": 46, "second": 47}
